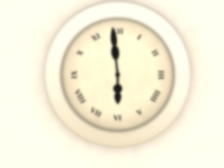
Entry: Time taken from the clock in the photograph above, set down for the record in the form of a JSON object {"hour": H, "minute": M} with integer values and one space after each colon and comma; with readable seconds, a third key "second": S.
{"hour": 5, "minute": 59}
